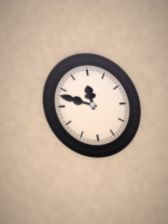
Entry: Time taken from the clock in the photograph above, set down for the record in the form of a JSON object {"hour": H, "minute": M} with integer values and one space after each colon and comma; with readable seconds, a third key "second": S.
{"hour": 11, "minute": 48}
